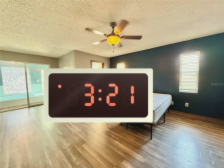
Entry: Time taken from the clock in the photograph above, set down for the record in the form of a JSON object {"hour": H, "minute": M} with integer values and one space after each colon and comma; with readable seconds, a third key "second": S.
{"hour": 3, "minute": 21}
